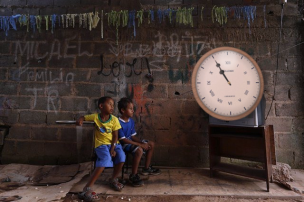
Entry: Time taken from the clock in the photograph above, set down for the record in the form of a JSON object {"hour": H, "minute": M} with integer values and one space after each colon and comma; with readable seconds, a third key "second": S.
{"hour": 10, "minute": 55}
